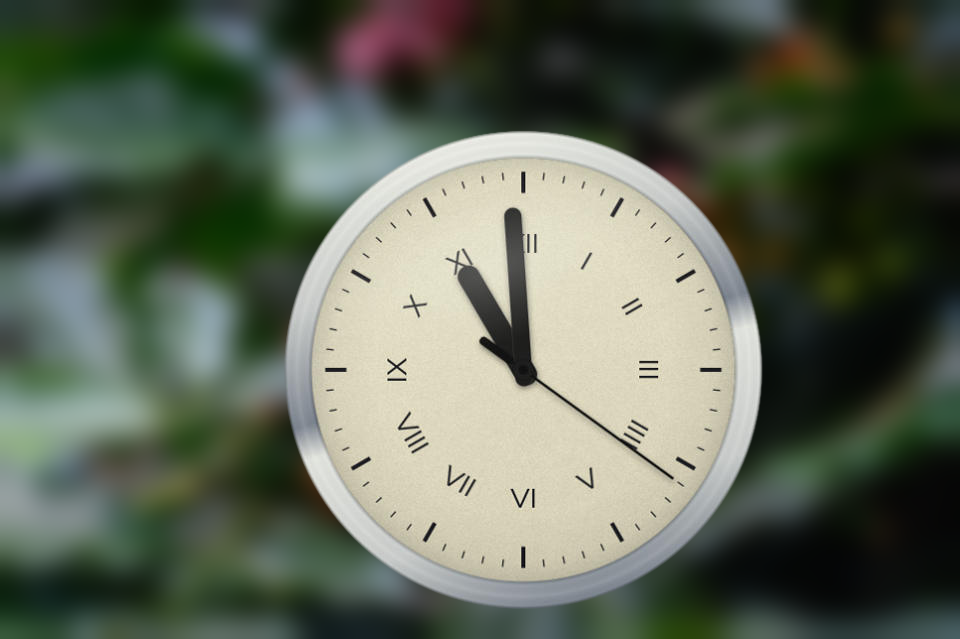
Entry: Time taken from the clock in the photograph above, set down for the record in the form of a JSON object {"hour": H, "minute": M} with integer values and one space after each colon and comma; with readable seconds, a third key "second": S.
{"hour": 10, "minute": 59, "second": 21}
